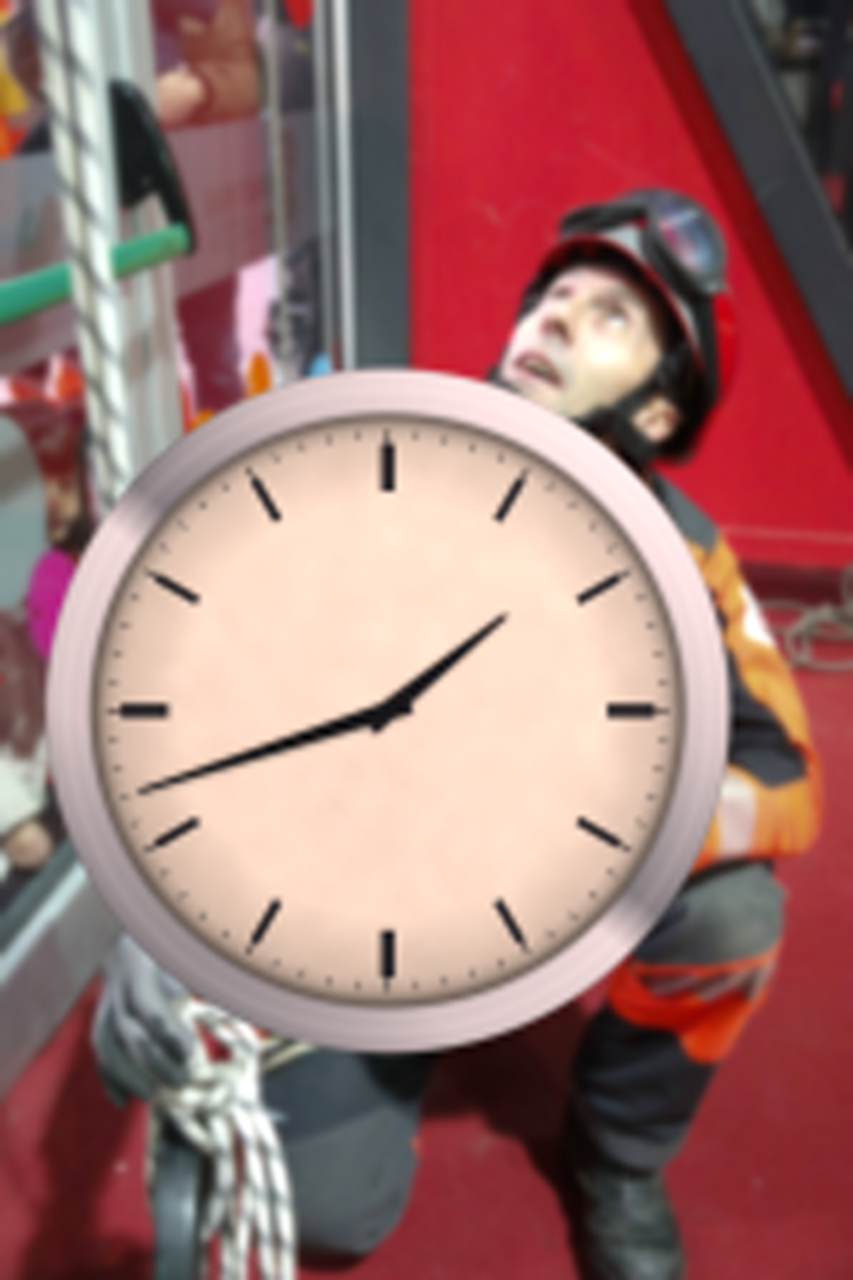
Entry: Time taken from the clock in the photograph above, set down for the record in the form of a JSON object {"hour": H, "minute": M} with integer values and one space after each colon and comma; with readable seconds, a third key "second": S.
{"hour": 1, "minute": 42}
